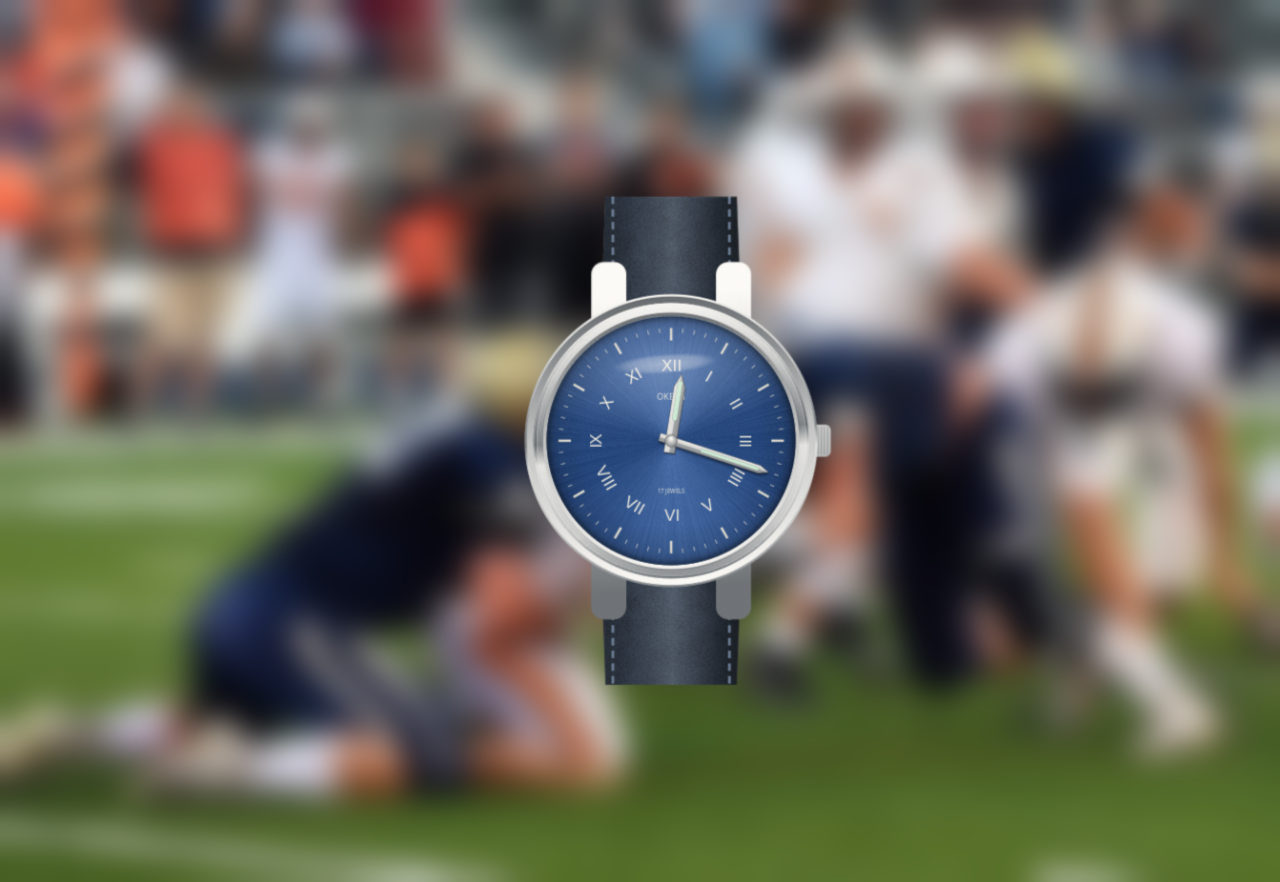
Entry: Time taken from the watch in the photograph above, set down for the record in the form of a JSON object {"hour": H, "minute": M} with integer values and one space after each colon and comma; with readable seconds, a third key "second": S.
{"hour": 12, "minute": 18}
